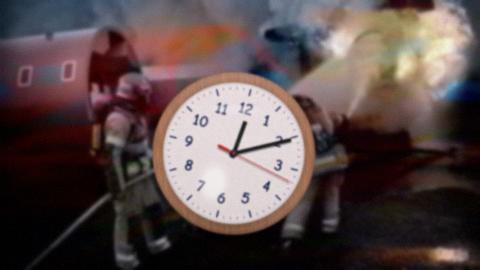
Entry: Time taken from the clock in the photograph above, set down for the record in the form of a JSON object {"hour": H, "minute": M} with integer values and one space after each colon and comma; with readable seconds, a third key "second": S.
{"hour": 12, "minute": 10, "second": 17}
